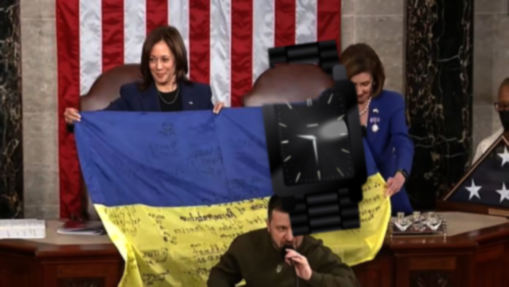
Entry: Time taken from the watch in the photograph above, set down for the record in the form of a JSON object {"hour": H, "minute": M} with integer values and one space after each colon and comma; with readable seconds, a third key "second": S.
{"hour": 9, "minute": 30}
